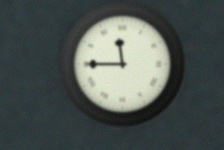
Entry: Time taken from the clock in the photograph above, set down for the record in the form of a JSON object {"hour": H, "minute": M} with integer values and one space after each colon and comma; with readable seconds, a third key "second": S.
{"hour": 11, "minute": 45}
